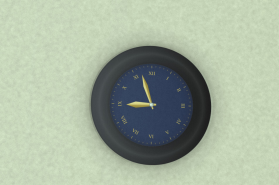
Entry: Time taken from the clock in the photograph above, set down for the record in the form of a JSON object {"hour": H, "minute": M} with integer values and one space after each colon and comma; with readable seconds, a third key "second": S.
{"hour": 8, "minute": 57}
